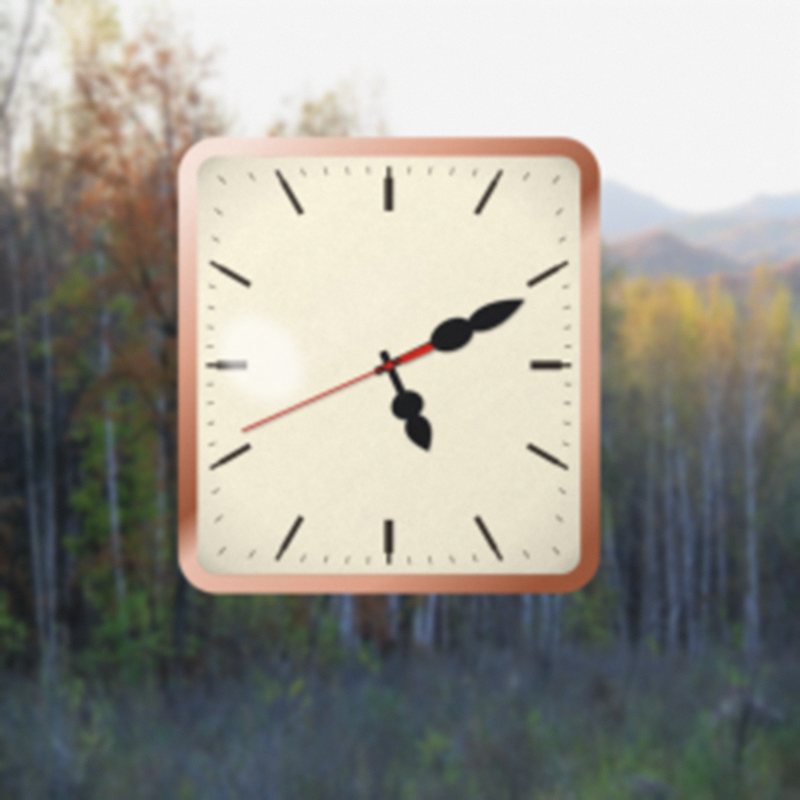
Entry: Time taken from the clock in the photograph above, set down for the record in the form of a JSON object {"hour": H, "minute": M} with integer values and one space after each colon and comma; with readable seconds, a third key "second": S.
{"hour": 5, "minute": 10, "second": 41}
